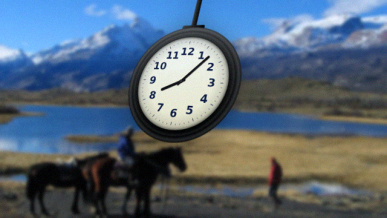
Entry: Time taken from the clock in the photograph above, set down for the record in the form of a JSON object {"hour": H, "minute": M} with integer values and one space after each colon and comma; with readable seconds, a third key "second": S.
{"hour": 8, "minute": 7}
